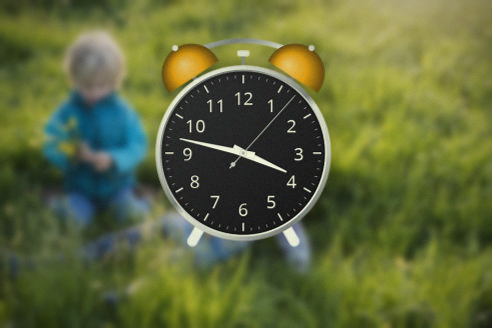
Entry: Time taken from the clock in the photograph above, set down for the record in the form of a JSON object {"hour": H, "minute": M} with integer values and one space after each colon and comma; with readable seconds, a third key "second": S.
{"hour": 3, "minute": 47, "second": 7}
